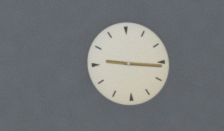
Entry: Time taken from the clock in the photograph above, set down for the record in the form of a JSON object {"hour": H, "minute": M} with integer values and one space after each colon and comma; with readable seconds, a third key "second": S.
{"hour": 9, "minute": 16}
